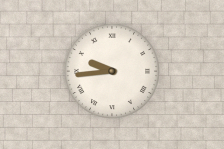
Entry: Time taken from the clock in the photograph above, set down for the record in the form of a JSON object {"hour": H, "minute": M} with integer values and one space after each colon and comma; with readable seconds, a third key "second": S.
{"hour": 9, "minute": 44}
